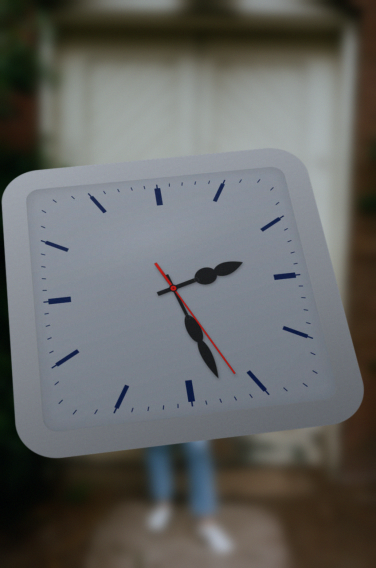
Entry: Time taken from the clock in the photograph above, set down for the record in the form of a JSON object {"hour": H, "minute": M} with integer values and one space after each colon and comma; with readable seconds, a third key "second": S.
{"hour": 2, "minute": 27, "second": 26}
